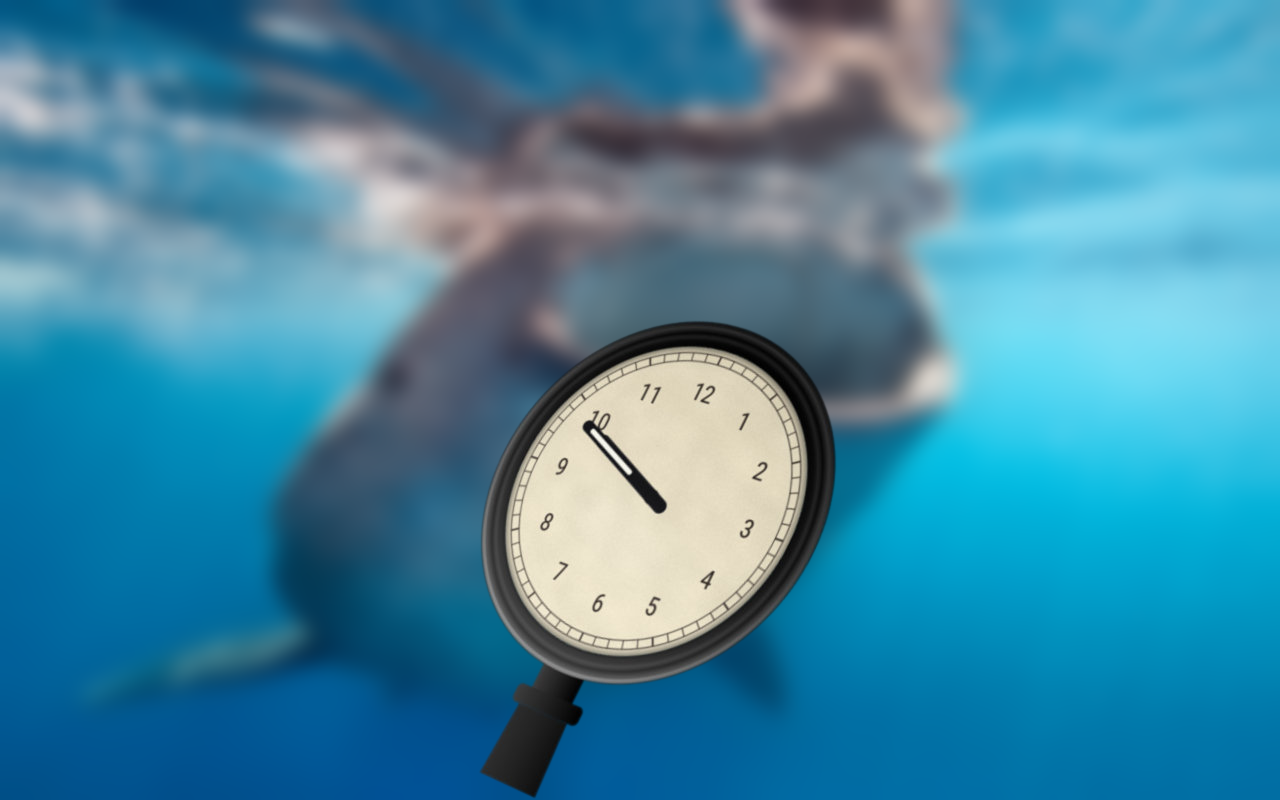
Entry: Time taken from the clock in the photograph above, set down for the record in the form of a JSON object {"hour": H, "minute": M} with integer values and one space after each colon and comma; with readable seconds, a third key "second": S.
{"hour": 9, "minute": 49}
